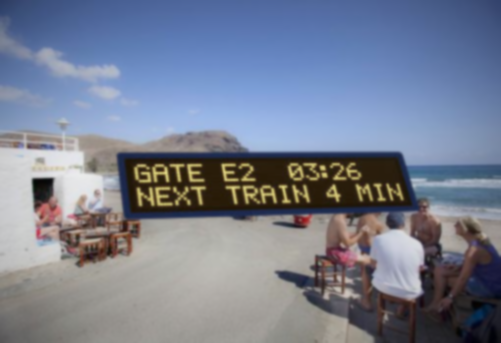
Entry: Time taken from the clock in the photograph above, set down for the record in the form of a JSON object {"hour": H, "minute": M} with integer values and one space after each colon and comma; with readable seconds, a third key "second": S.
{"hour": 3, "minute": 26}
